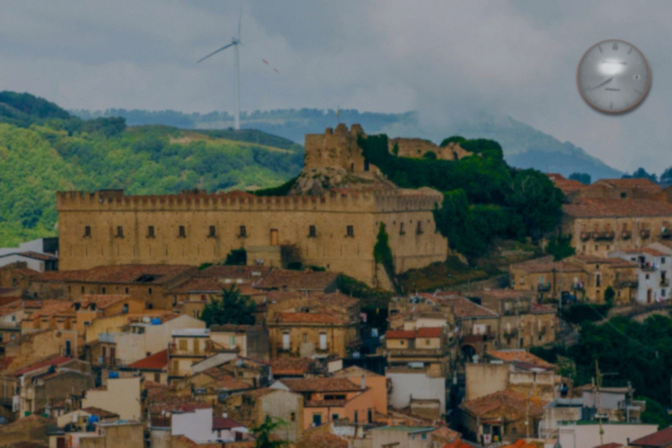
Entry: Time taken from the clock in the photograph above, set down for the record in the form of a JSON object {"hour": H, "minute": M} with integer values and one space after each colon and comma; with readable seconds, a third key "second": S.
{"hour": 7, "minute": 39}
